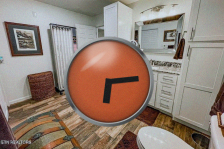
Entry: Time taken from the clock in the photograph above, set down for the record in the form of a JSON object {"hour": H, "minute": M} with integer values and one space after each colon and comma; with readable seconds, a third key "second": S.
{"hour": 6, "minute": 14}
